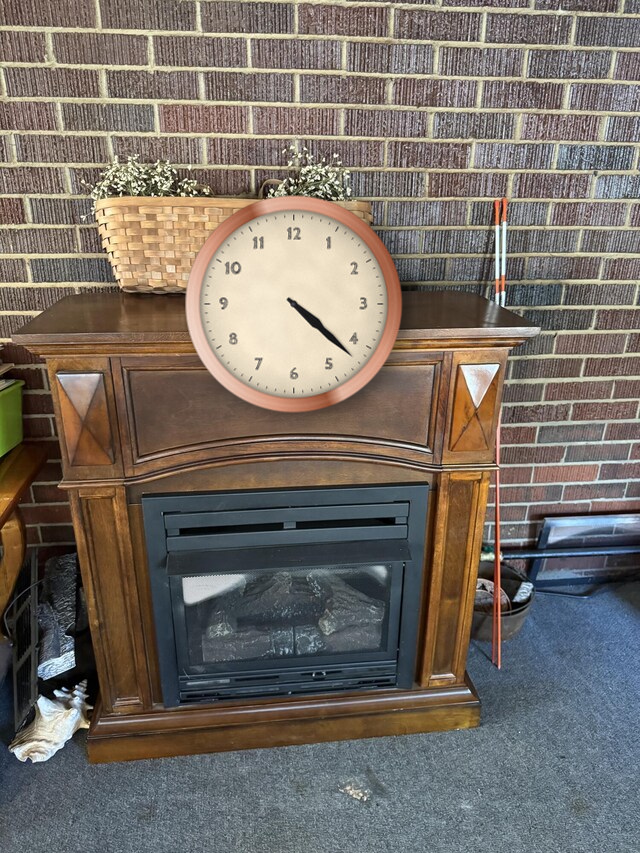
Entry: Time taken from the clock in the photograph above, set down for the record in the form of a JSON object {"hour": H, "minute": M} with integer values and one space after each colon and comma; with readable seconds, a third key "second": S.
{"hour": 4, "minute": 22}
